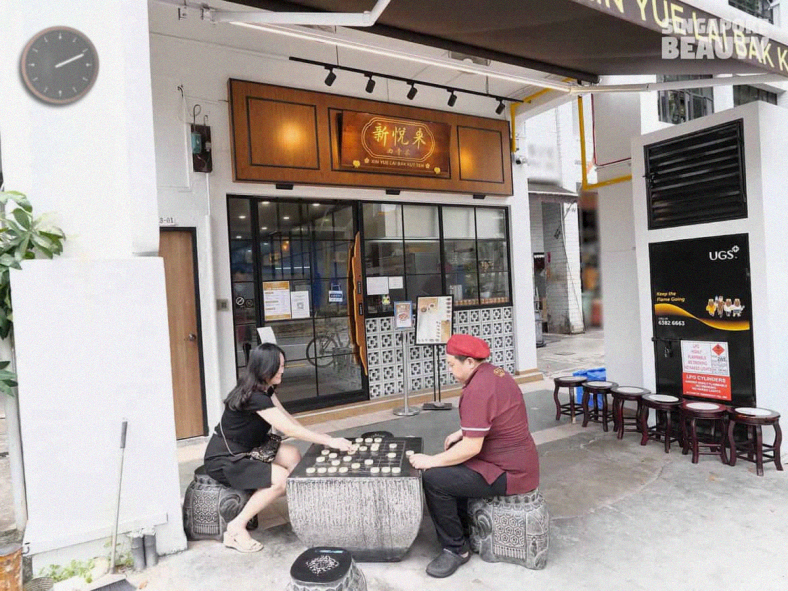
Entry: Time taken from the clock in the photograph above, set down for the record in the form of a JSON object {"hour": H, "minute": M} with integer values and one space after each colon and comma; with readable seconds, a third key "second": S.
{"hour": 2, "minute": 11}
